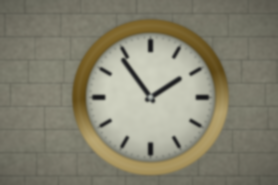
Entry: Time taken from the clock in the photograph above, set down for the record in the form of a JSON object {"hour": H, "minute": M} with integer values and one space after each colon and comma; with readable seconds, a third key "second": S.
{"hour": 1, "minute": 54}
